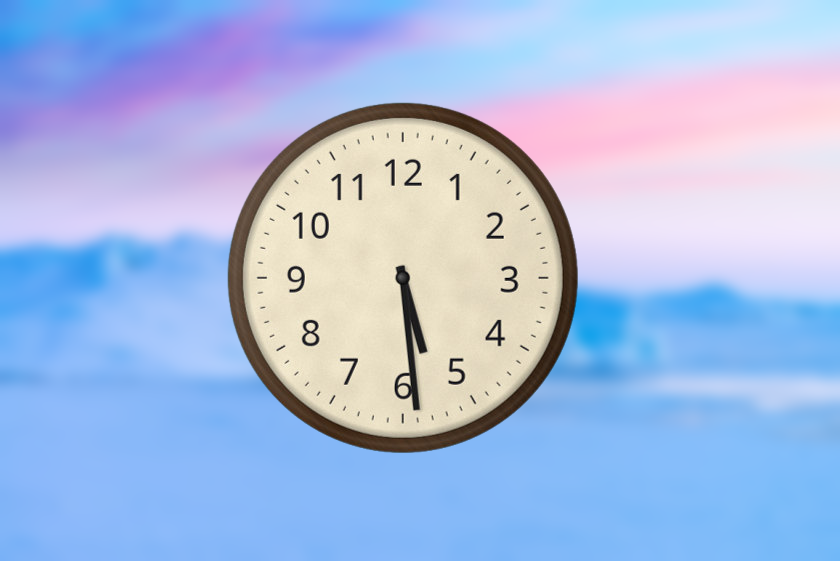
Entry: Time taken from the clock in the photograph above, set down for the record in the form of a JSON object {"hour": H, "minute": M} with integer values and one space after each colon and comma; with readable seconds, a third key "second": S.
{"hour": 5, "minute": 29}
